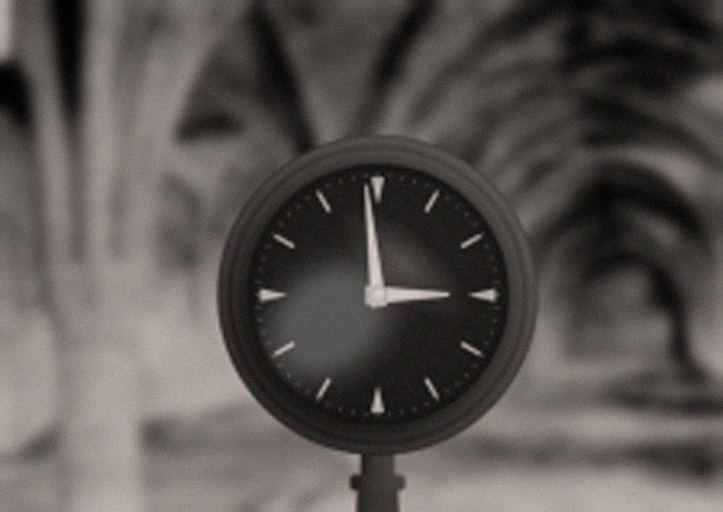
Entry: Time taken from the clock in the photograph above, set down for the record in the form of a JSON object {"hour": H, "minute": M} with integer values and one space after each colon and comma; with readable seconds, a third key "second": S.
{"hour": 2, "minute": 59}
